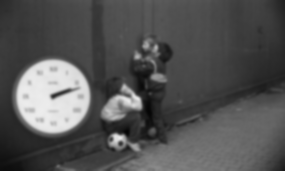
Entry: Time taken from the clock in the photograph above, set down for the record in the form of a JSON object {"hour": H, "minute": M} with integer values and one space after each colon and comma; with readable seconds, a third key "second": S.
{"hour": 2, "minute": 12}
